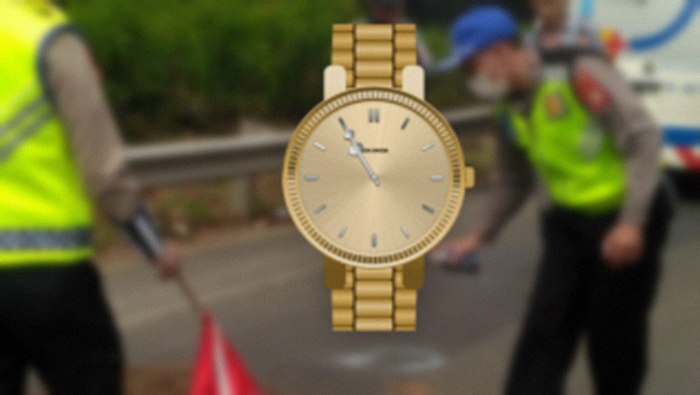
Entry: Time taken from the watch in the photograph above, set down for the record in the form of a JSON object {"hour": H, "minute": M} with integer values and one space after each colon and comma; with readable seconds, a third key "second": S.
{"hour": 10, "minute": 55}
